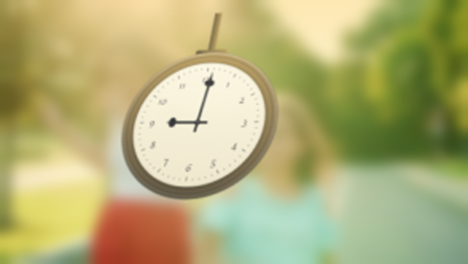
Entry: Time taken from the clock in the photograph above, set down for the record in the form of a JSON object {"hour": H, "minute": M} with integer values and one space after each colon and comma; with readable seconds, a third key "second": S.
{"hour": 9, "minute": 1}
